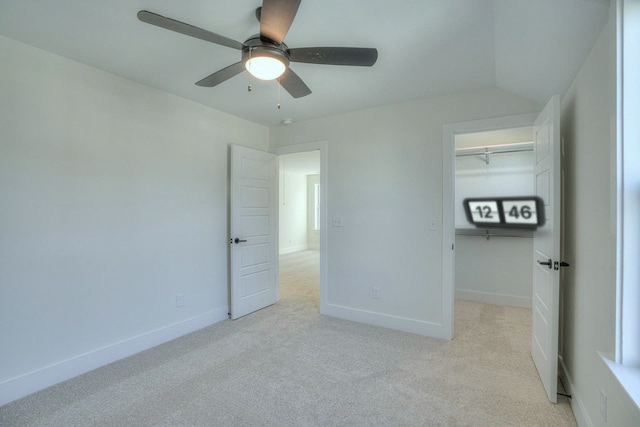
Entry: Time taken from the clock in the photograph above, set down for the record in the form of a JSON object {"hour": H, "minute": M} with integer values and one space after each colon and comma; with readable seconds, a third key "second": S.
{"hour": 12, "minute": 46}
